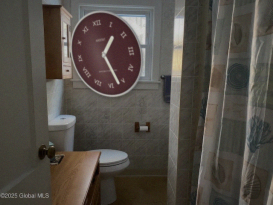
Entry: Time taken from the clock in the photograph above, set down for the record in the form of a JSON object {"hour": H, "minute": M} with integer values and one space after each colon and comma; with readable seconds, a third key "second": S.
{"hour": 1, "minute": 27}
